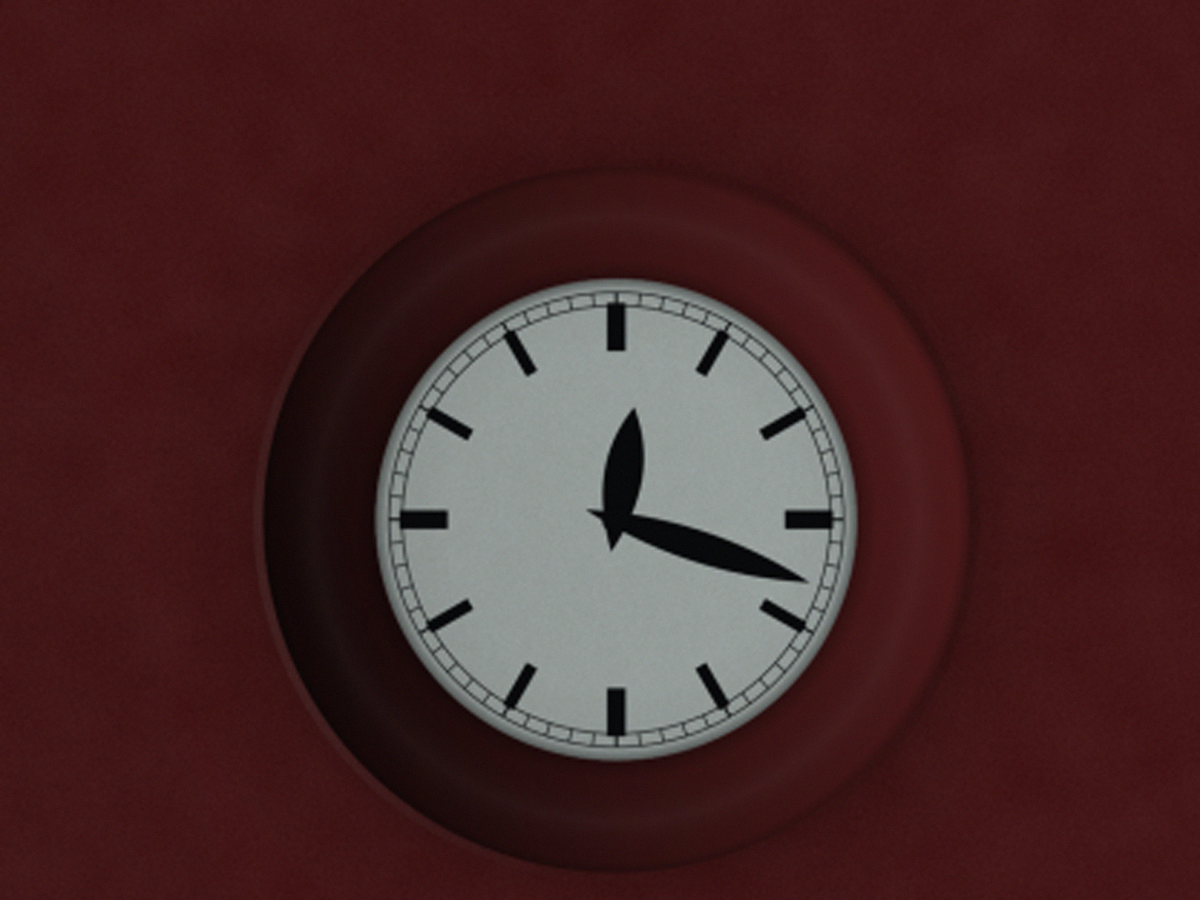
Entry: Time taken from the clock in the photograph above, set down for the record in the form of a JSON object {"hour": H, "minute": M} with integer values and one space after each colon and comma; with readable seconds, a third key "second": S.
{"hour": 12, "minute": 18}
